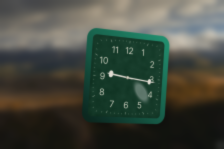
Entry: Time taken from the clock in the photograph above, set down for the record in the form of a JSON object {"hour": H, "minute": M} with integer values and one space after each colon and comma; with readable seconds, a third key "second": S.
{"hour": 9, "minute": 16}
